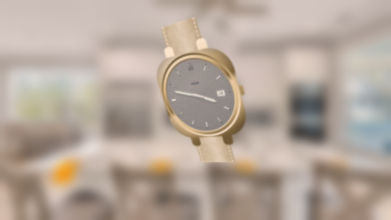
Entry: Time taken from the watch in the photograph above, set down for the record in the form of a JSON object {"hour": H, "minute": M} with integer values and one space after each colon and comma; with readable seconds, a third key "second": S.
{"hour": 3, "minute": 48}
